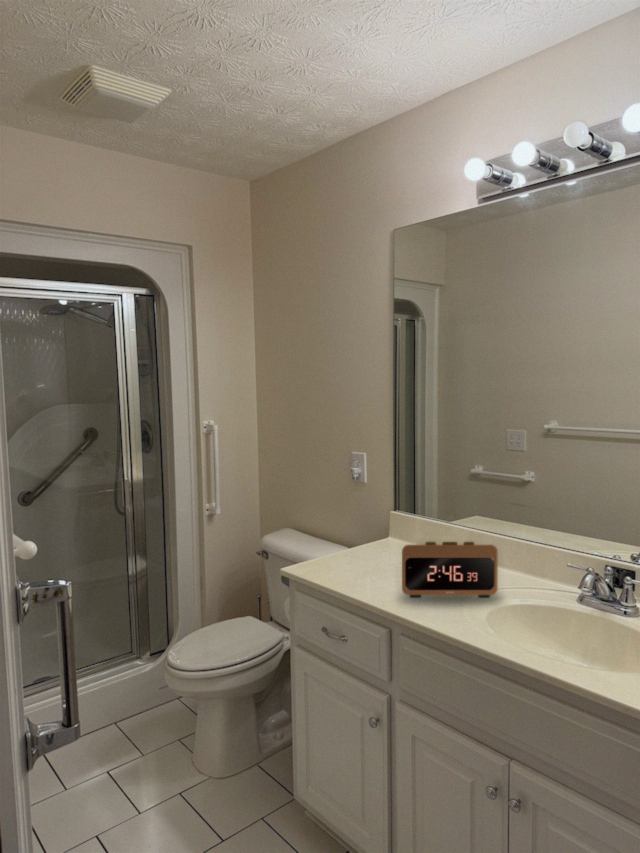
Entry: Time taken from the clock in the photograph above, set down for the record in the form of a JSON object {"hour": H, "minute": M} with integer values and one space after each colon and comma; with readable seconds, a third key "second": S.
{"hour": 2, "minute": 46}
